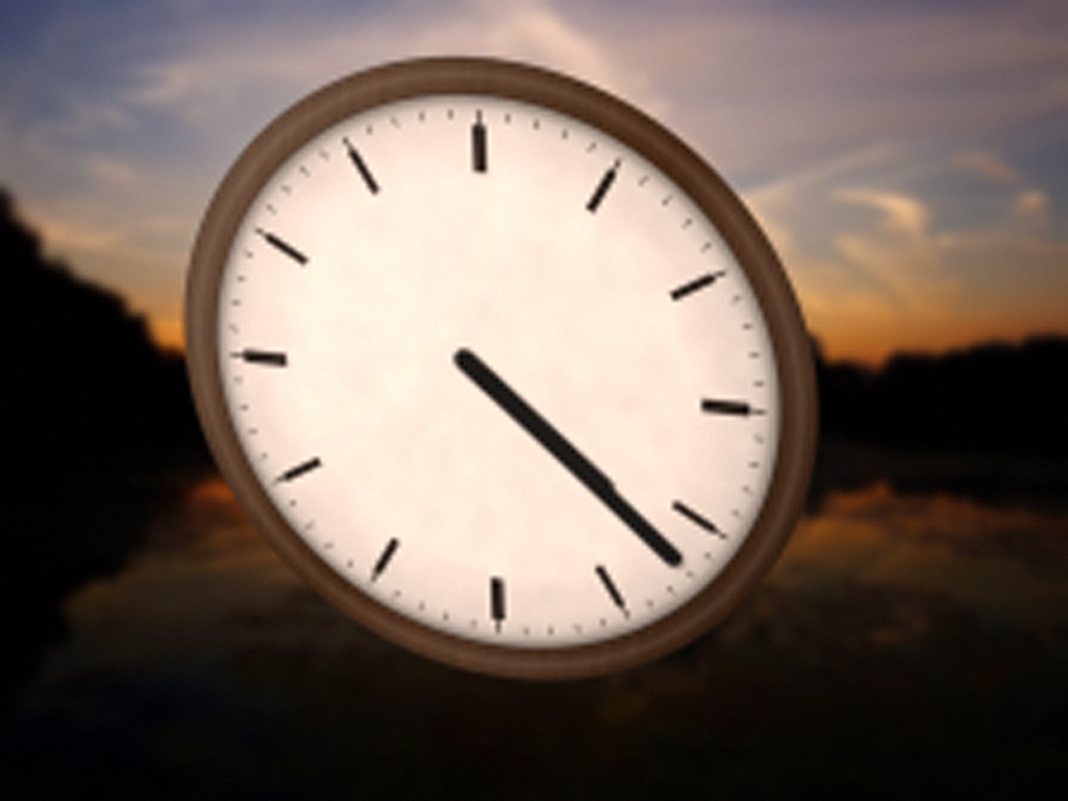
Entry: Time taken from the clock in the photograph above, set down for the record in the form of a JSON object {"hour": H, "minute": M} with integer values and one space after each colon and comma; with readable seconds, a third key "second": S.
{"hour": 4, "minute": 22}
